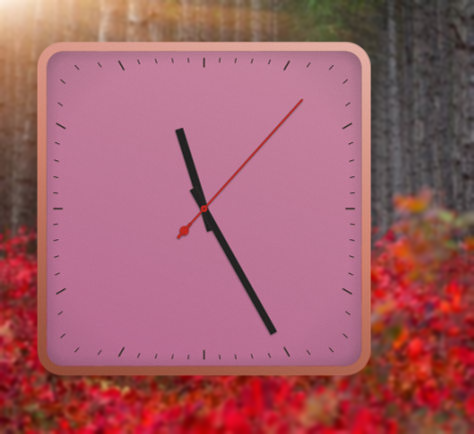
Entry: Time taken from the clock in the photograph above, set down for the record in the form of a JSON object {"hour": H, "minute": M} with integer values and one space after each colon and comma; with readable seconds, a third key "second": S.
{"hour": 11, "minute": 25, "second": 7}
